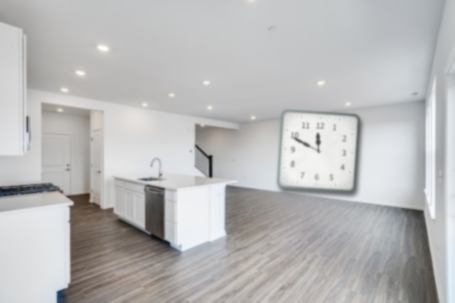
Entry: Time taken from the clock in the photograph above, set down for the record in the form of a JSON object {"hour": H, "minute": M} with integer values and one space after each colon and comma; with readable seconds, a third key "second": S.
{"hour": 11, "minute": 49}
